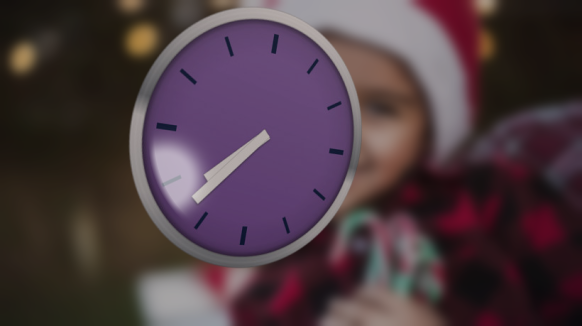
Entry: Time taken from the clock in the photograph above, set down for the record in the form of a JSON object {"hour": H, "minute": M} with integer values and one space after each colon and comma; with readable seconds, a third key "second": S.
{"hour": 7, "minute": 37}
